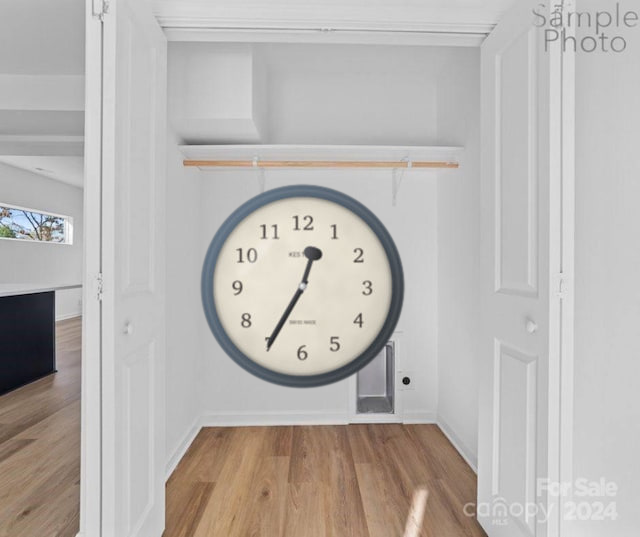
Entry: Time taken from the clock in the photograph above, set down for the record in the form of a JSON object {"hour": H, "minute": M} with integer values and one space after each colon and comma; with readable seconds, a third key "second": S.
{"hour": 12, "minute": 35}
